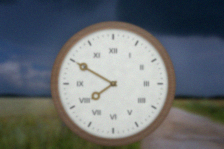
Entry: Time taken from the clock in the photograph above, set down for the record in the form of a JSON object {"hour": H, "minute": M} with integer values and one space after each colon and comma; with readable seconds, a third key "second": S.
{"hour": 7, "minute": 50}
